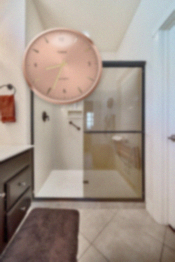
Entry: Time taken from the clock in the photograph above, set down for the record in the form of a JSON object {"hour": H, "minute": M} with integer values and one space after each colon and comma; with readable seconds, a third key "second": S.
{"hour": 8, "minute": 34}
